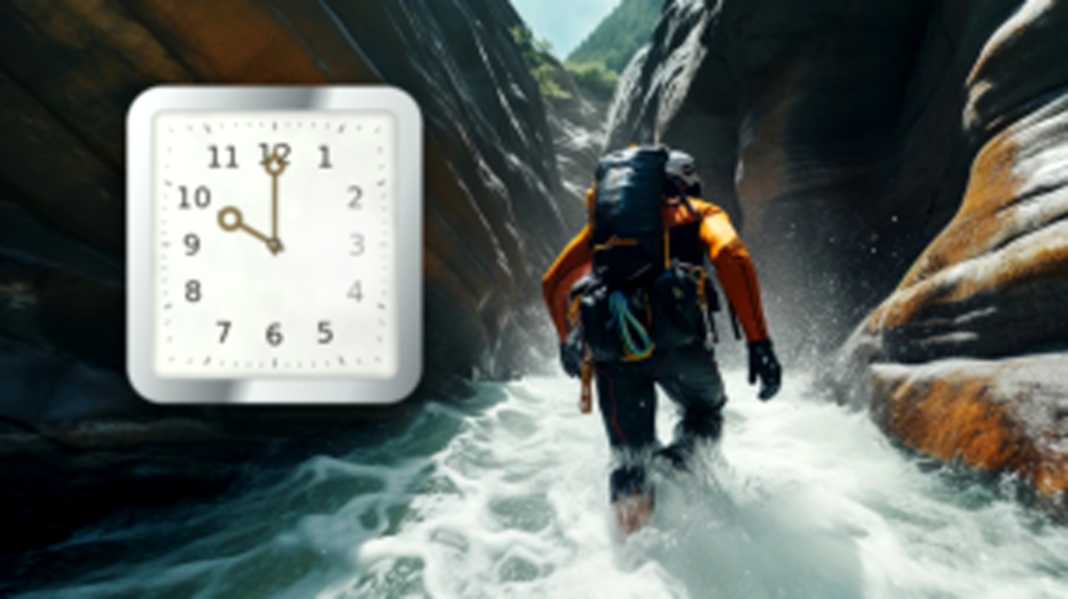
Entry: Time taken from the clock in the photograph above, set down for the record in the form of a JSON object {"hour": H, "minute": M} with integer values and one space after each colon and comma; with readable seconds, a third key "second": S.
{"hour": 10, "minute": 0}
